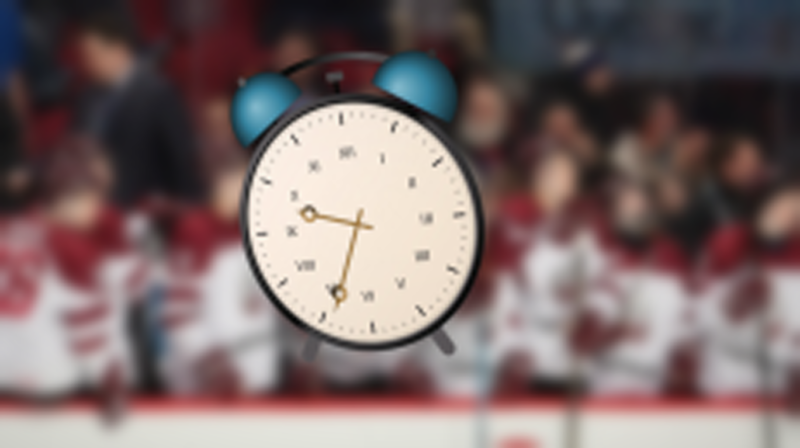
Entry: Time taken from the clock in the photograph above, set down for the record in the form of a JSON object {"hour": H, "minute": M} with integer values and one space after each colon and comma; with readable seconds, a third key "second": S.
{"hour": 9, "minute": 34}
